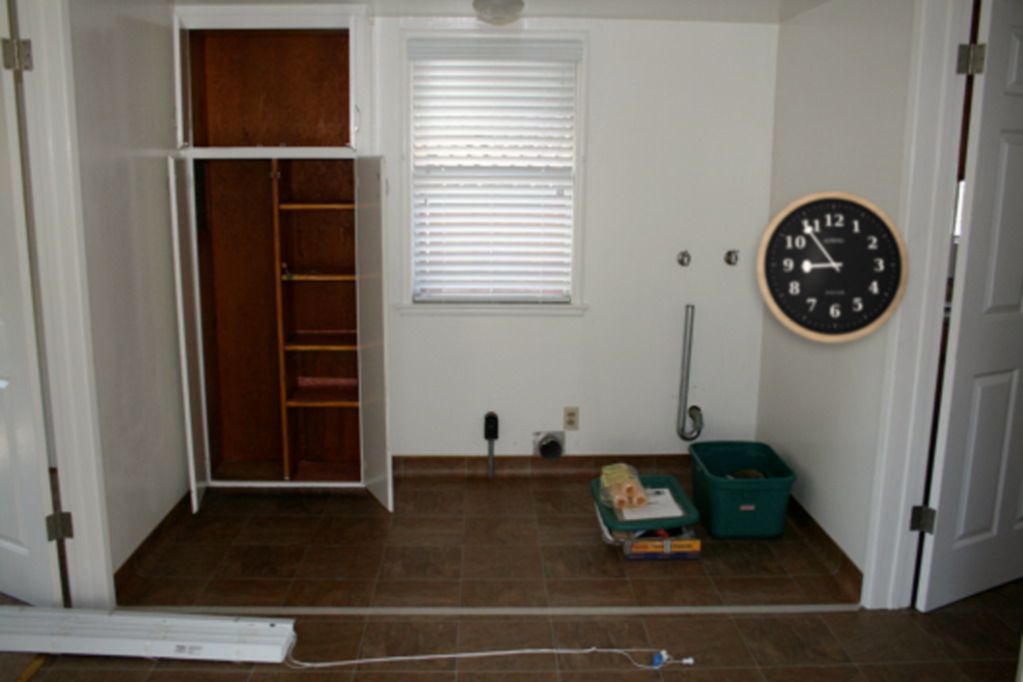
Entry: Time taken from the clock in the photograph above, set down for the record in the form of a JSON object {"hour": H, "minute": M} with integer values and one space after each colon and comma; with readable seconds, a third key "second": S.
{"hour": 8, "minute": 54}
